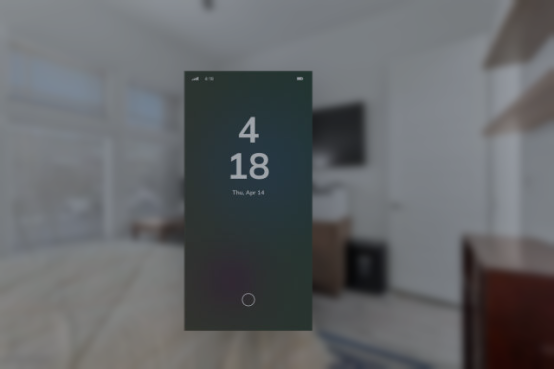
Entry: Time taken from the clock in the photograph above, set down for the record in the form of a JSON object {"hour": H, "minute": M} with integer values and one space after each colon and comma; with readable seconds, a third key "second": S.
{"hour": 4, "minute": 18}
